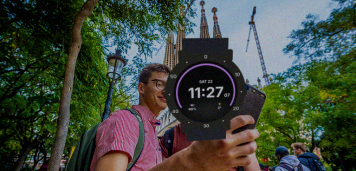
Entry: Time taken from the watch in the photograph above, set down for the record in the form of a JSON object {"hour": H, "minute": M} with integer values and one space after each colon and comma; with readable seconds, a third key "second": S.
{"hour": 11, "minute": 27}
